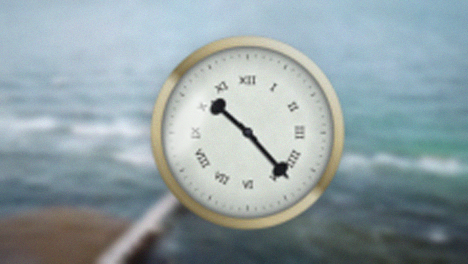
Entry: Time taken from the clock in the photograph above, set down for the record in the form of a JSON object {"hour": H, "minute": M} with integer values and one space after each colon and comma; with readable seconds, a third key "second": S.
{"hour": 10, "minute": 23}
